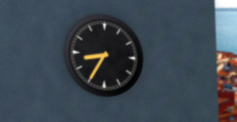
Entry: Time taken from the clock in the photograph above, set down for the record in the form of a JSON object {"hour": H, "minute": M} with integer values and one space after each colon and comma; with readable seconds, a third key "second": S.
{"hour": 8, "minute": 35}
